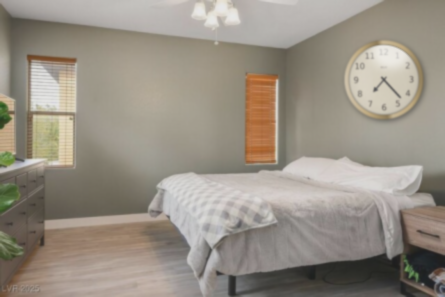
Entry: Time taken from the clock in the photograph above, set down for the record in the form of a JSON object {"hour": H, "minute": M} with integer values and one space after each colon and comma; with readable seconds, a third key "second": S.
{"hour": 7, "minute": 23}
